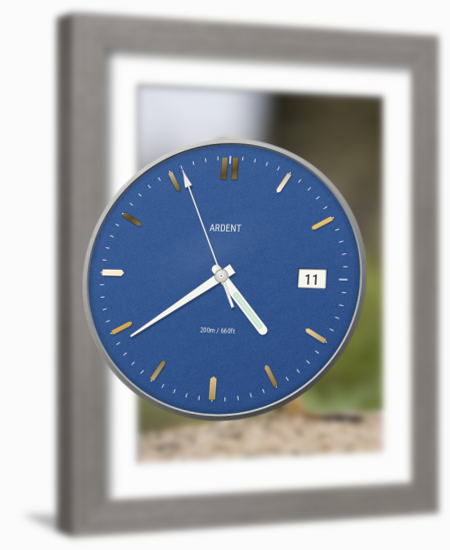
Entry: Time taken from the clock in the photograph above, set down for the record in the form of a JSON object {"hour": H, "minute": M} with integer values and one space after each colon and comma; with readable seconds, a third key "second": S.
{"hour": 4, "minute": 38, "second": 56}
